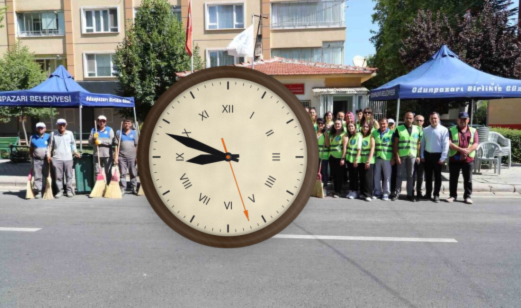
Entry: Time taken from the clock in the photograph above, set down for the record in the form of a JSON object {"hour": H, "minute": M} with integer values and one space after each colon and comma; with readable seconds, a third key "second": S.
{"hour": 8, "minute": 48, "second": 27}
